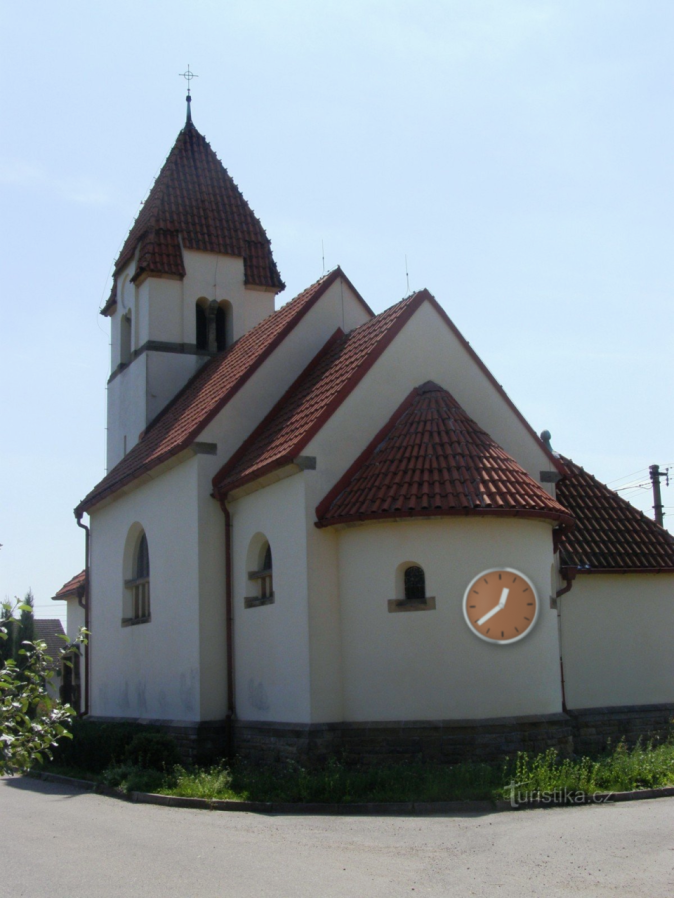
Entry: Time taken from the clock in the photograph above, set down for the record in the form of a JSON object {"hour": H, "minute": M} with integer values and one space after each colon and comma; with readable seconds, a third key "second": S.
{"hour": 12, "minute": 39}
